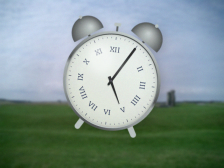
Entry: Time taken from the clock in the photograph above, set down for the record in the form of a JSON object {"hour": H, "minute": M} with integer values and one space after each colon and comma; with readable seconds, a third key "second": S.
{"hour": 5, "minute": 5}
